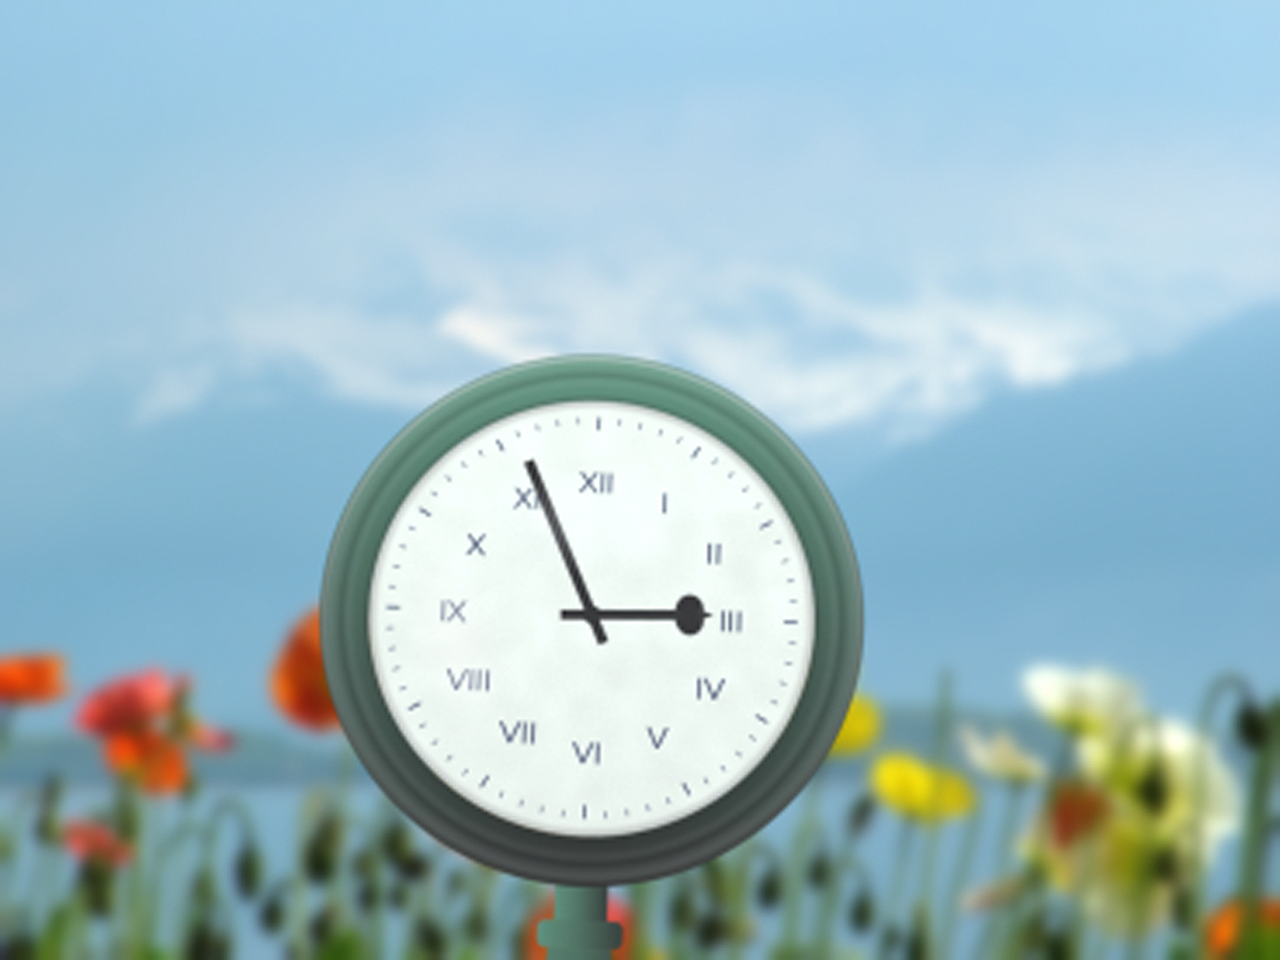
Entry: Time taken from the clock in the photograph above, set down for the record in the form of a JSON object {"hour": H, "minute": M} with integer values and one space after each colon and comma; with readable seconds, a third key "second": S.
{"hour": 2, "minute": 56}
